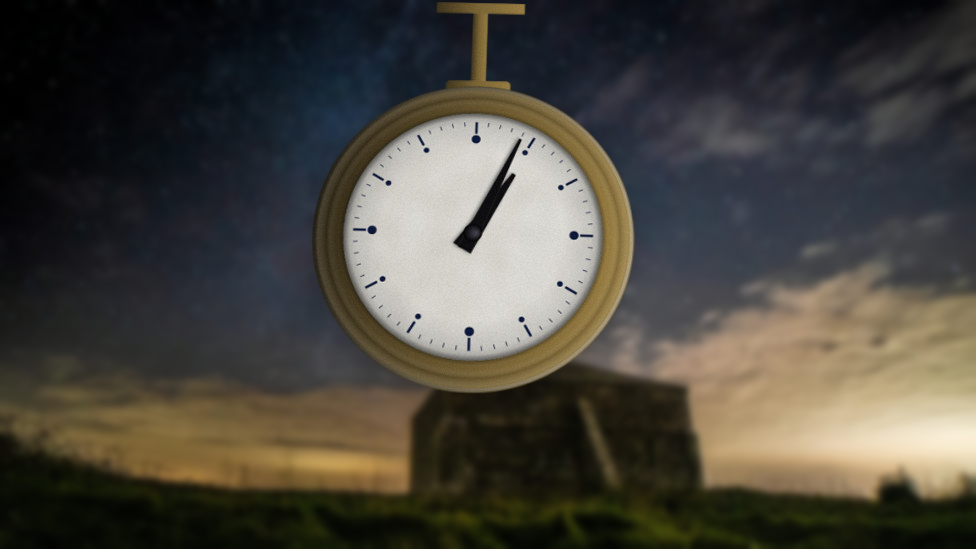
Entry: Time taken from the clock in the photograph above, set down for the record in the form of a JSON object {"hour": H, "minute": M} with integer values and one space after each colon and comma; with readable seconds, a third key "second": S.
{"hour": 1, "minute": 4}
